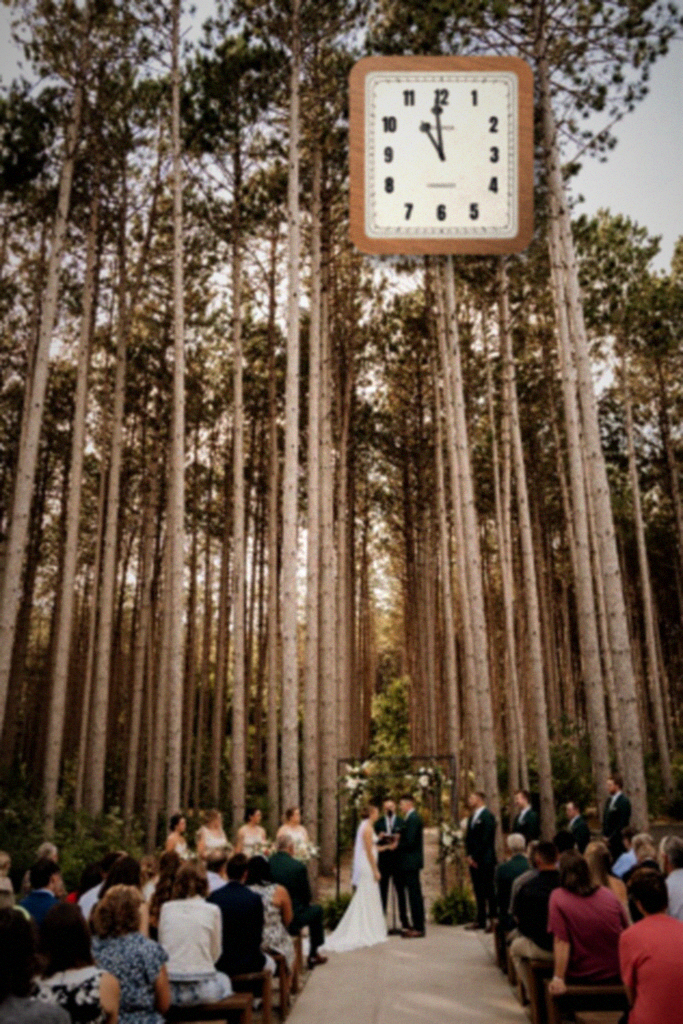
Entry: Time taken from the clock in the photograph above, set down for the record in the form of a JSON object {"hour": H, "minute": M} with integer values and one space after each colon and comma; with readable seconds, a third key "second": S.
{"hour": 10, "minute": 59}
